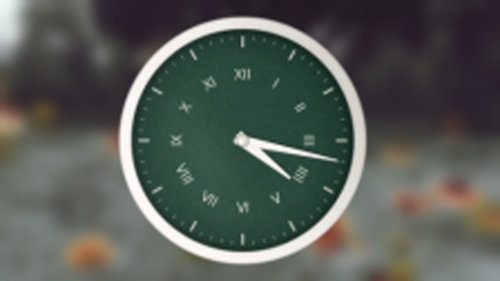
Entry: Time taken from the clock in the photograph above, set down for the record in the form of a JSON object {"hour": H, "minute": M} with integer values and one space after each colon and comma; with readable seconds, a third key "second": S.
{"hour": 4, "minute": 17}
